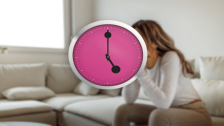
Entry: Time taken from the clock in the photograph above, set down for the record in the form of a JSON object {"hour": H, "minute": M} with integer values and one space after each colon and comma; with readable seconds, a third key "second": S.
{"hour": 5, "minute": 0}
